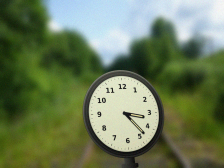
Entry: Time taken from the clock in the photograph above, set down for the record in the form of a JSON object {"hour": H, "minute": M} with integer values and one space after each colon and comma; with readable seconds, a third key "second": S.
{"hour": 3, "minute": 23}
